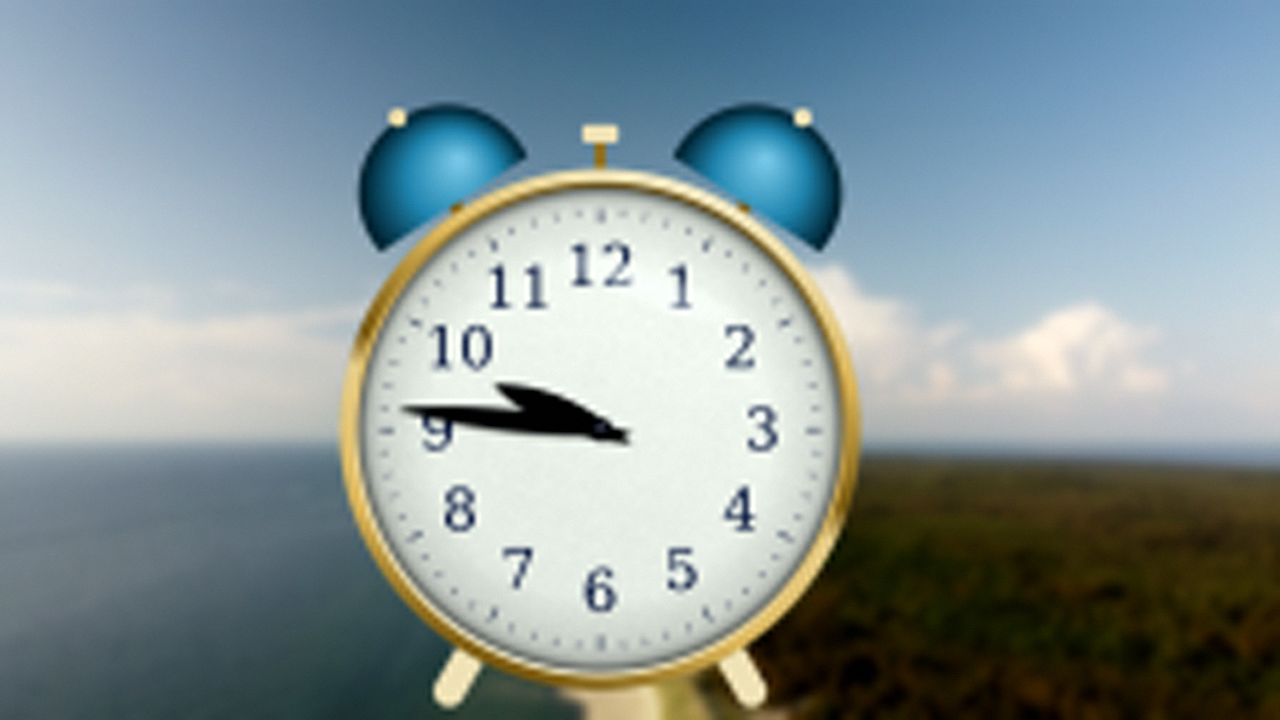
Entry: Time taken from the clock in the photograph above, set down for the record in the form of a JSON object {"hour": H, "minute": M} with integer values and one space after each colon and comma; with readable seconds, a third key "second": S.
{"hour": 9, "minute": 46}
